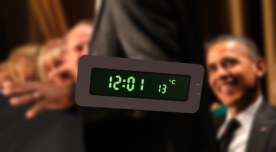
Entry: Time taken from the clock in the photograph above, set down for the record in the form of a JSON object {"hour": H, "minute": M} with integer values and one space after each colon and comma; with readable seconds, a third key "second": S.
{"hour": 12, "minute": 1}
